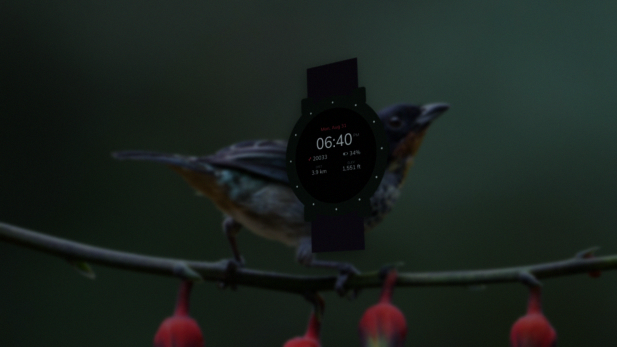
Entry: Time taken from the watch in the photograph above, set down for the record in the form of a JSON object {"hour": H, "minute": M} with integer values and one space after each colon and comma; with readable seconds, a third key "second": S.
{"hour": 6, "minute": 40}
